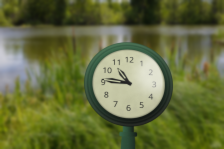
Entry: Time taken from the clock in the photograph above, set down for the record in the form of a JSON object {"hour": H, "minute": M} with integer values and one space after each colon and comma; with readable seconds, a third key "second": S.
{"hour": 10, "minute": 46}
